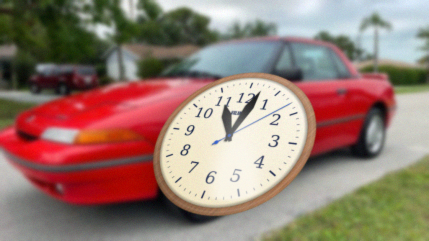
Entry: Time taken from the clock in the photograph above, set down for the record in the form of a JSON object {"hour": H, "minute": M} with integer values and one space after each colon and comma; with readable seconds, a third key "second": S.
{"hour": 11, "minute": 2, "second": 8}
